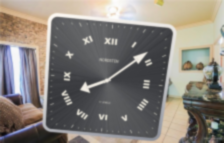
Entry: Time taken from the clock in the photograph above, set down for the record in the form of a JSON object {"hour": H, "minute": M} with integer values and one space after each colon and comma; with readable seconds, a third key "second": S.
{"hour": 8, "minute": 8}
